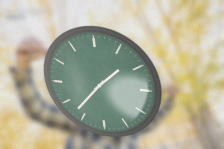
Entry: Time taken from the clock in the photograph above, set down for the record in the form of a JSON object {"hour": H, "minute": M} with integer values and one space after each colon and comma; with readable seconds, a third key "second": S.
{"hour": 1, "minute": 37}
